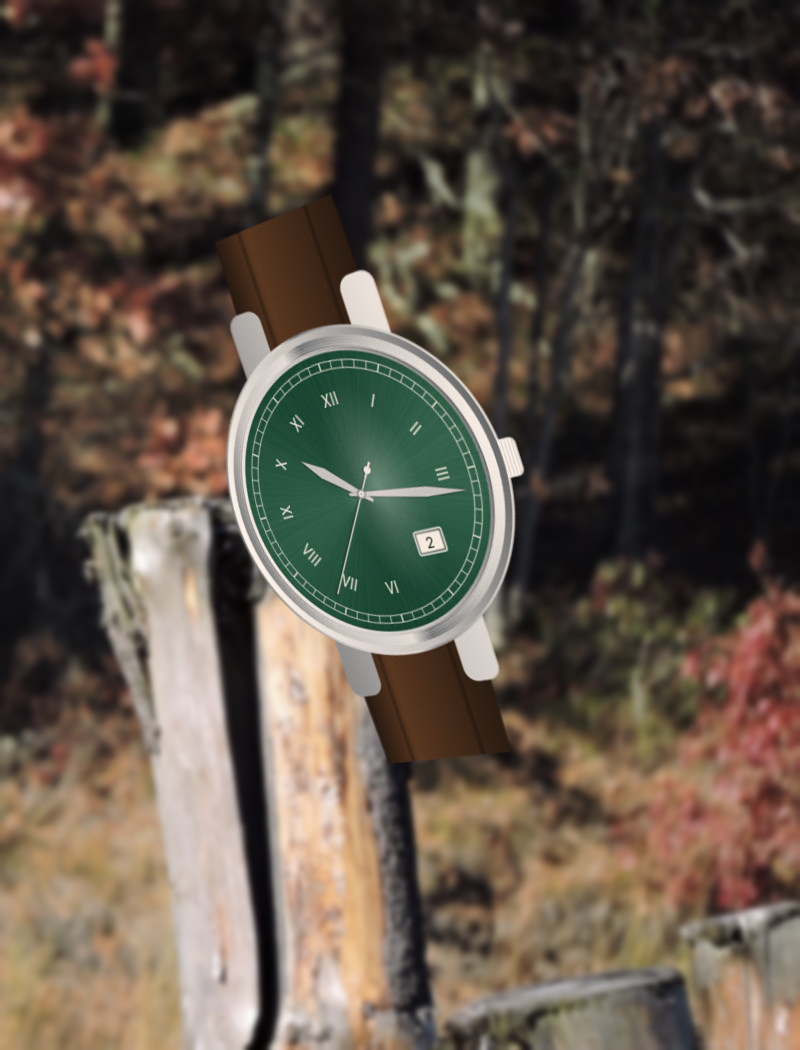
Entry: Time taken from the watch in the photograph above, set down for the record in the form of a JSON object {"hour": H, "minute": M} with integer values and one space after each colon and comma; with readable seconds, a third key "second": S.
{"hour": 10, "minute": 16, "second": 36}
